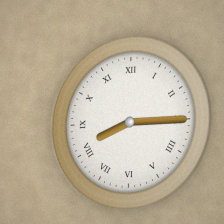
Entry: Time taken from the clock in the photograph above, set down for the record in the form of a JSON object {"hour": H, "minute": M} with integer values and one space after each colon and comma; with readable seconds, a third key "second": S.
{"hour": 8, "minute": 15}
